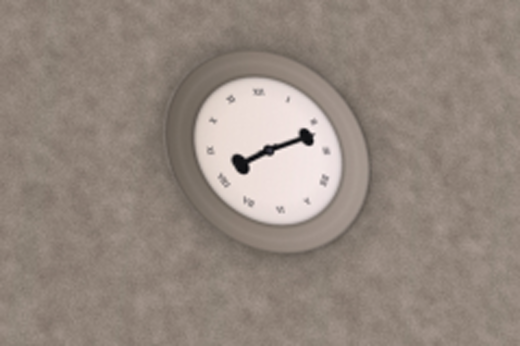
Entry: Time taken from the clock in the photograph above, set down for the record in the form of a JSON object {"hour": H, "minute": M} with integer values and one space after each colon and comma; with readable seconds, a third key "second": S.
{"hour": 8, "minute": 12}
